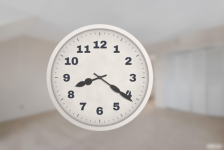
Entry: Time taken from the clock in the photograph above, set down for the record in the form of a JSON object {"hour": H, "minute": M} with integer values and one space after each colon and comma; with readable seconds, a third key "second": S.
{"hour": 8, "minute": 21}
